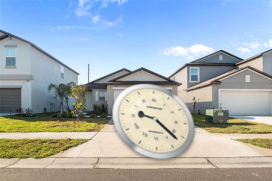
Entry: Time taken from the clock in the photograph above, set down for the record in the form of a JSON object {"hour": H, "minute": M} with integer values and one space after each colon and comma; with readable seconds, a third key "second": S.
{"hour": 9, "minute": 22}
